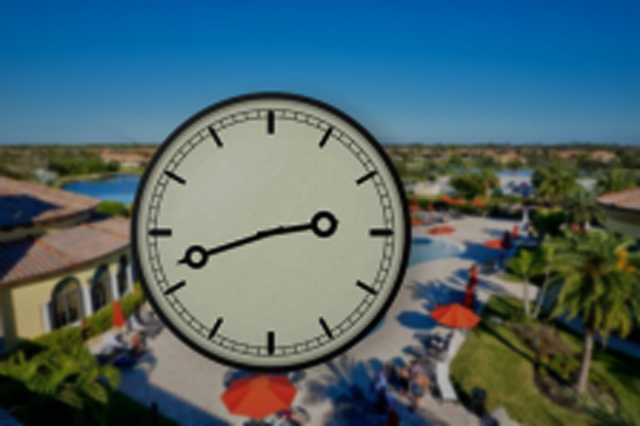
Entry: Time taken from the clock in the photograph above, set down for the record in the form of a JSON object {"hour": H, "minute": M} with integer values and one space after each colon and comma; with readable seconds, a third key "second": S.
{"hour": 2, "minute": 42}
